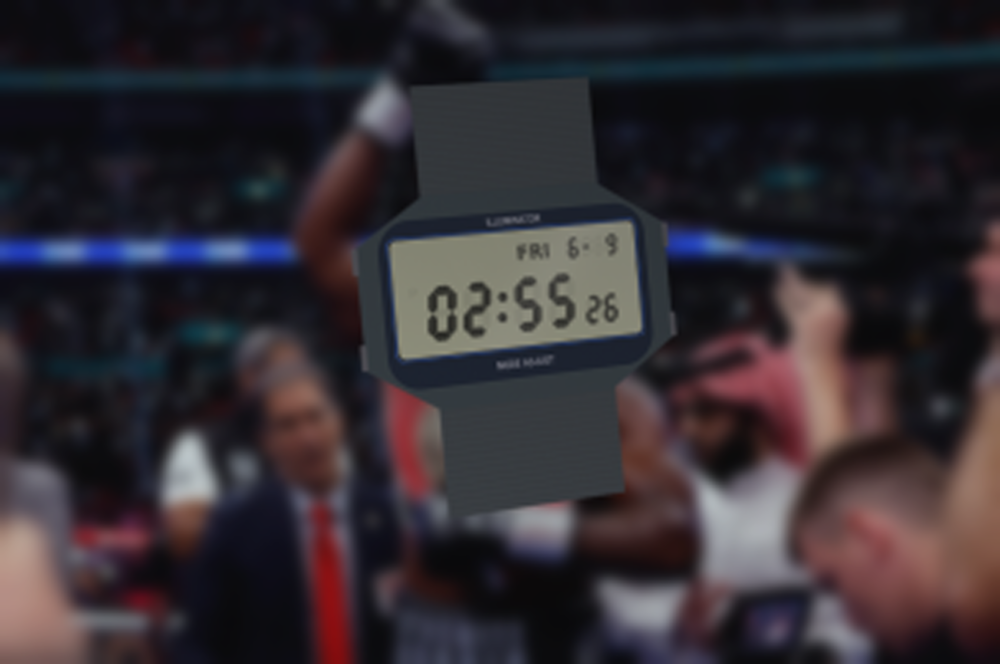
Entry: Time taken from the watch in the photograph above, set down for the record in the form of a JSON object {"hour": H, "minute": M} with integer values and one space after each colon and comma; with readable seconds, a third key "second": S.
{"hour": 2, "minute": 55, "second": 26}
